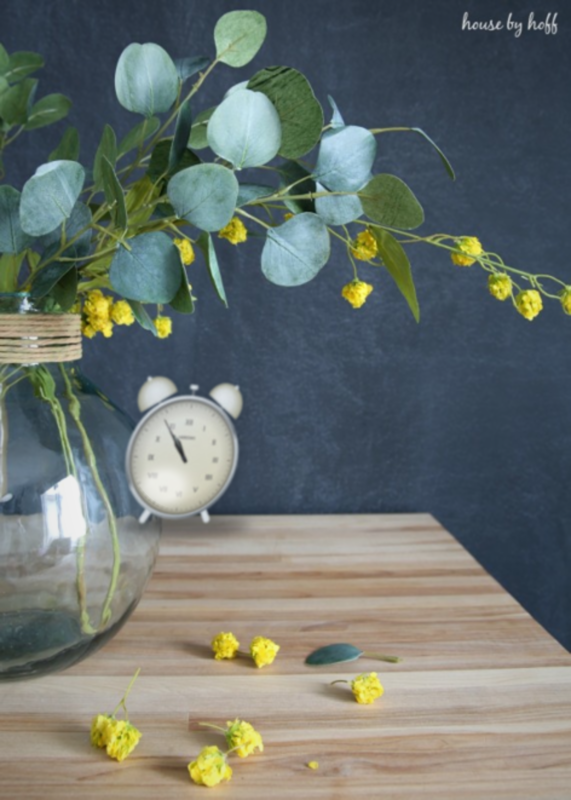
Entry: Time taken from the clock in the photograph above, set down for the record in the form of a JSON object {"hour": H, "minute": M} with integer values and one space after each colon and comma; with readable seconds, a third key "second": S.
{"hour": 10, "minute": 54}
